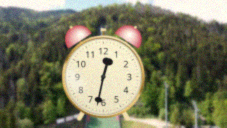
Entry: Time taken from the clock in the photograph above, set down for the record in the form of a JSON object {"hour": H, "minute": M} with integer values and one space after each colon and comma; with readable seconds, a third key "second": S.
{"hour": 12, "minute": 32}
